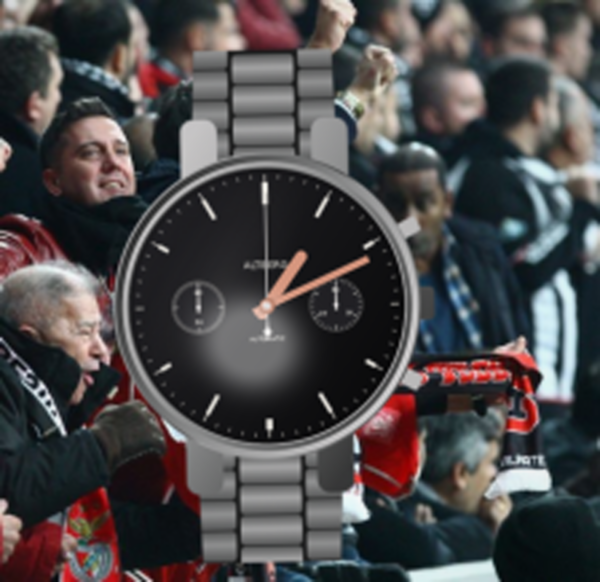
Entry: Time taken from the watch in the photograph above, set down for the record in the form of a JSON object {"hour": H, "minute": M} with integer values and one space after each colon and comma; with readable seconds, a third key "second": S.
{"hour": 1, "minute": 11}
